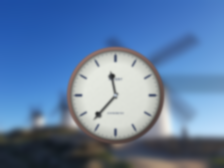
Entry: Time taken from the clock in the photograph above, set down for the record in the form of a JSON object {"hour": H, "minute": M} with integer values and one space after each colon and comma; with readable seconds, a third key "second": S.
{"hour": 11, "minute": 37}
